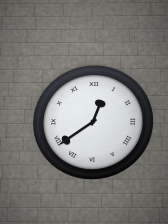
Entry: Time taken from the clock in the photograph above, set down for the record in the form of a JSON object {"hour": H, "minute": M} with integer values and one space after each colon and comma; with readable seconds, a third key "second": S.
{"hour": 12, "minute": 39}
